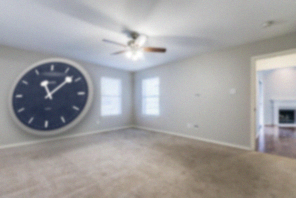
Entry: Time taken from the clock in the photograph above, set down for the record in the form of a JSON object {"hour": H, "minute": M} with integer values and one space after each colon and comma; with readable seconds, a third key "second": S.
{"hour": 11, "minute": 8}
